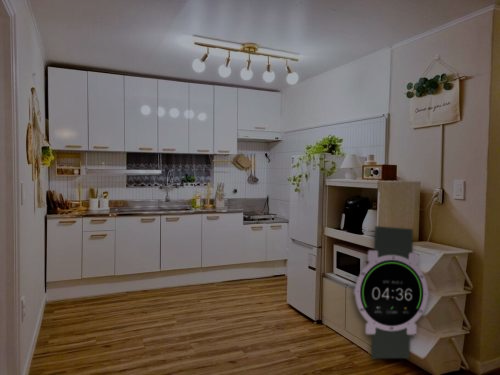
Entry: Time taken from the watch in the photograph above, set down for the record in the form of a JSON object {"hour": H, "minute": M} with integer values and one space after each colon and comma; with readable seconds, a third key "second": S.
{"hour": 4, "minute": 36}
